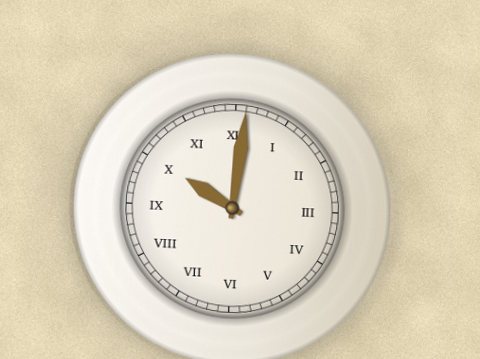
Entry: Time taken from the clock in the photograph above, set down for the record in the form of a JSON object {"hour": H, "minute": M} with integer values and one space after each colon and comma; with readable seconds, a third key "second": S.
{"hour": 10, "minute": 1}
